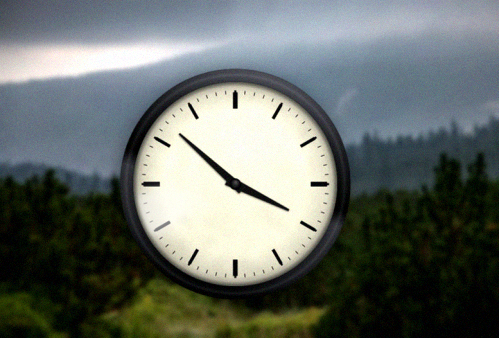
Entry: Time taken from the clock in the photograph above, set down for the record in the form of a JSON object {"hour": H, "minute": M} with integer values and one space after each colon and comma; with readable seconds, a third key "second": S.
{"hour": 3, "minute": 52}
